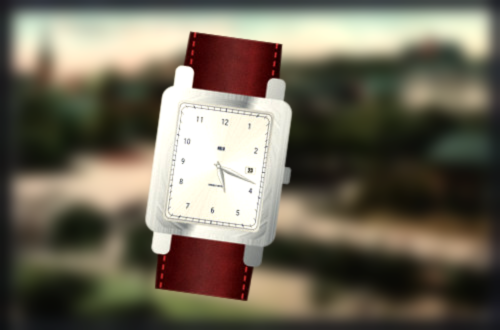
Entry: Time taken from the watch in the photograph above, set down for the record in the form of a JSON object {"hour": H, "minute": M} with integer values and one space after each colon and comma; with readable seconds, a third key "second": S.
{"hour": 5, "minute": 18}
